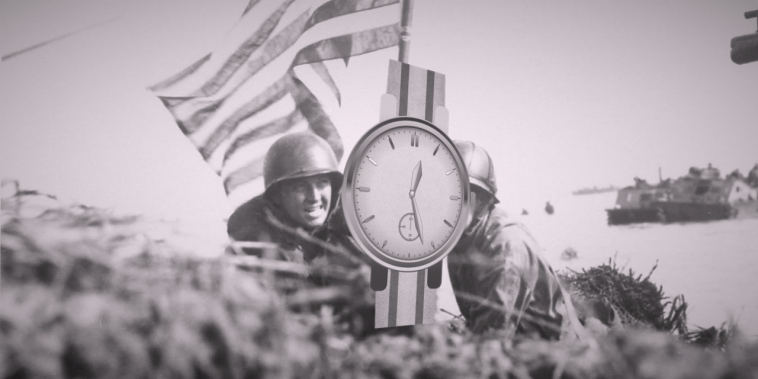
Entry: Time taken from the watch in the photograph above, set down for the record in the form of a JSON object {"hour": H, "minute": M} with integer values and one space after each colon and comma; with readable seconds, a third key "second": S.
{"hour": 12, "minute": 27}
